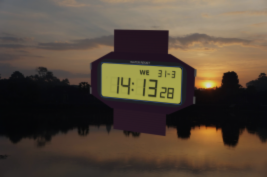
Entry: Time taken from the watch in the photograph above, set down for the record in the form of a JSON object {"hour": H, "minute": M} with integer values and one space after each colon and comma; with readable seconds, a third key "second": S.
{"hour": 14, "minute": 13, "second": 28}
